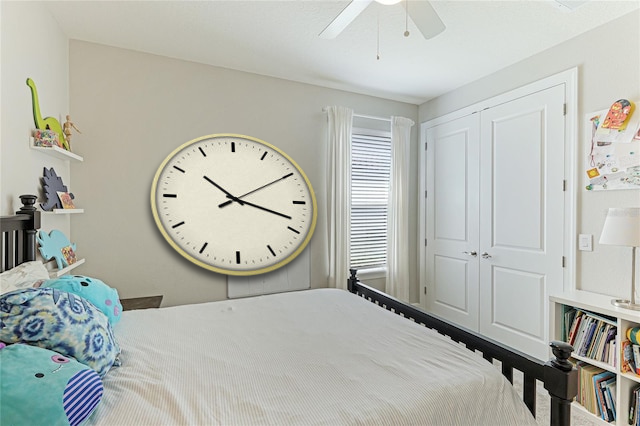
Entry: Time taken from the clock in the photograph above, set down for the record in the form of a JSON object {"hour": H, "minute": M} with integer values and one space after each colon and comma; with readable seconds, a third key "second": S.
{"hour": 10, "minute": 18, "second": 10}
